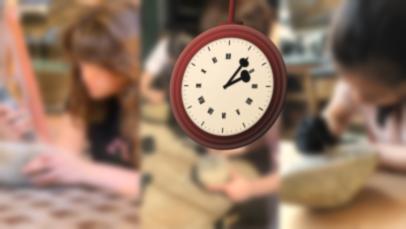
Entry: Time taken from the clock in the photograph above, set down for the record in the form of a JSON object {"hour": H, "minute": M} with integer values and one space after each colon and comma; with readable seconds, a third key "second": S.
{"hour": 2, "minute": 6}
